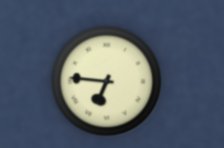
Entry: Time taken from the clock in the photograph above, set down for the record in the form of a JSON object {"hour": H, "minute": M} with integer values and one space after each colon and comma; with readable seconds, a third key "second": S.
{"hour": 6, "minute": 46}
